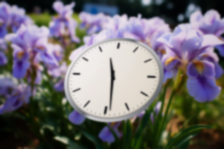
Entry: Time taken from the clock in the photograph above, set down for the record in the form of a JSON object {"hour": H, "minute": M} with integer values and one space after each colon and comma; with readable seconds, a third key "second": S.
{"hour": 11, "minute": 29}
